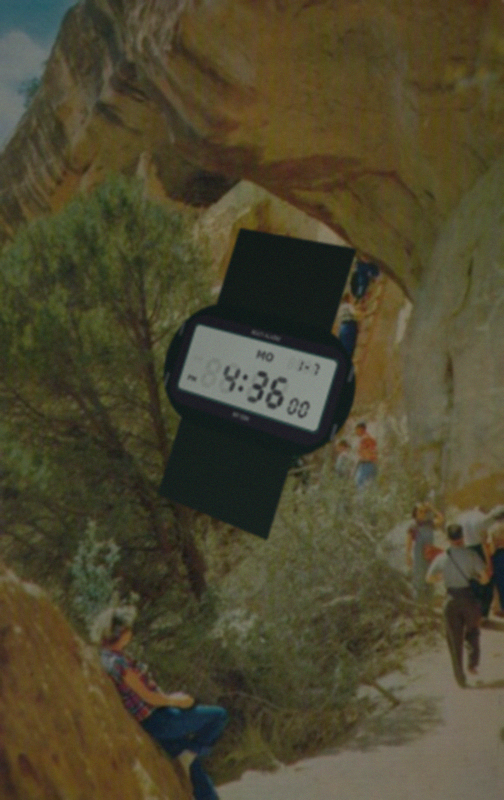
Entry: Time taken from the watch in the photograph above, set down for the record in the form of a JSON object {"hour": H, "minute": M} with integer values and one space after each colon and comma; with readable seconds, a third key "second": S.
{"hour": 4, "minute": 36, "second": 0}
